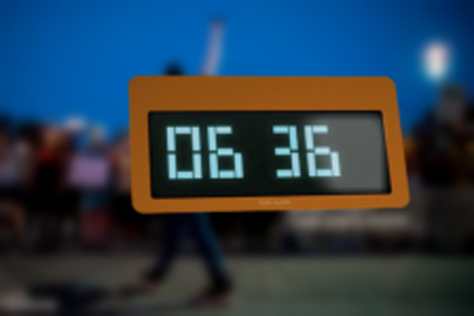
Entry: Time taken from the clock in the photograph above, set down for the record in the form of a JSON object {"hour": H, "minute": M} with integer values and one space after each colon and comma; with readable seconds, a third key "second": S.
{"hour": 6, "minute": 36}
